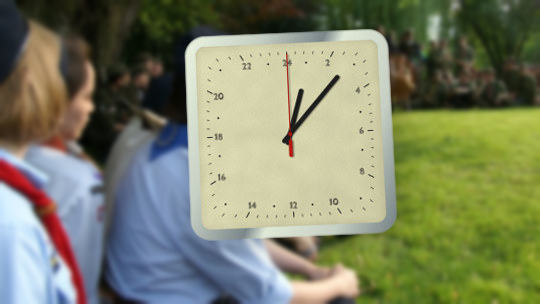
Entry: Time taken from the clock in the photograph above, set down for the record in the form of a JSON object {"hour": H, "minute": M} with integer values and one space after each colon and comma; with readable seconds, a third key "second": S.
{"hour": 1, "minute": 7, "second": 0}
